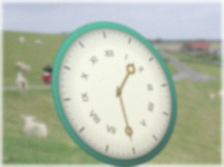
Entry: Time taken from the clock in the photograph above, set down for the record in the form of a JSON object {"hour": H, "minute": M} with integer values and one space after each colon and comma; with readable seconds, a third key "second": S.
{"hour": 1, "minute": 30}
